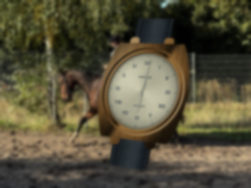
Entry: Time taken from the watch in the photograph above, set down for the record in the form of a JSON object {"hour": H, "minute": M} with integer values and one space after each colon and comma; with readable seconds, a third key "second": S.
{"hour": 6, "minute": 1}
